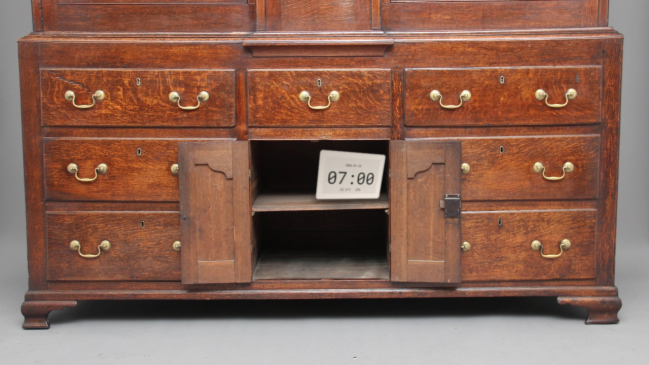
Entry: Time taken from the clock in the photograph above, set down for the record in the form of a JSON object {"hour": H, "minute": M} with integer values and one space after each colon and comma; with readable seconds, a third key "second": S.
{"hour": 7, "minute": 0}
